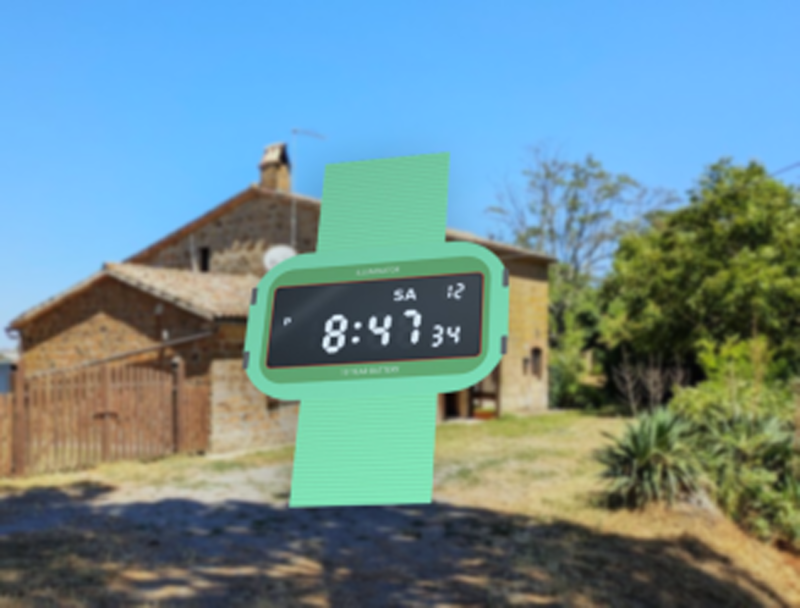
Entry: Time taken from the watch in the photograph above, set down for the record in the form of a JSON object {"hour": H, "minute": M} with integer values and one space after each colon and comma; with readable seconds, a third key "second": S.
{"hour": 8, "minute": 47, "second": 34}
